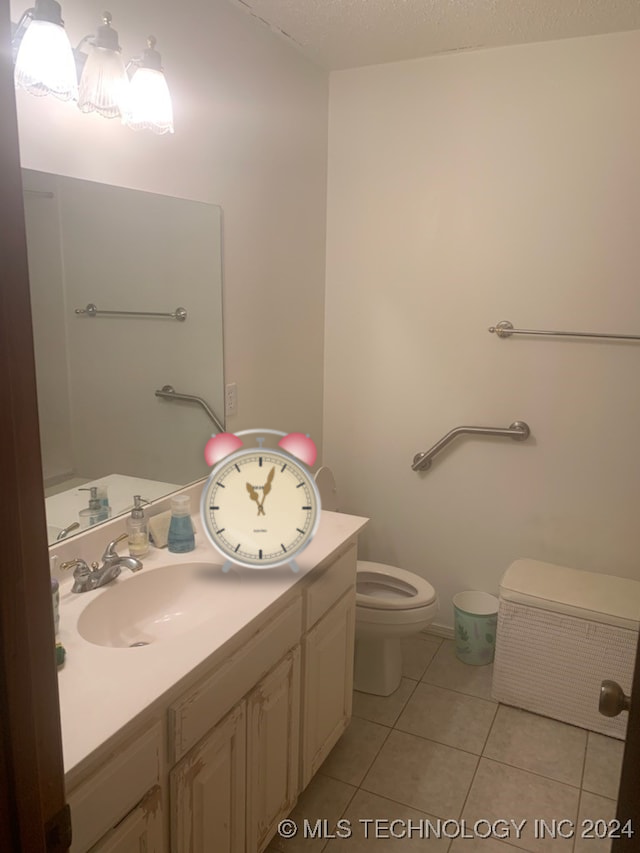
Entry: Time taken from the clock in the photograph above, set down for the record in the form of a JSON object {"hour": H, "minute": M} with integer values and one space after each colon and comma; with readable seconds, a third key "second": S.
{"hour": 11, "minute": 3}
